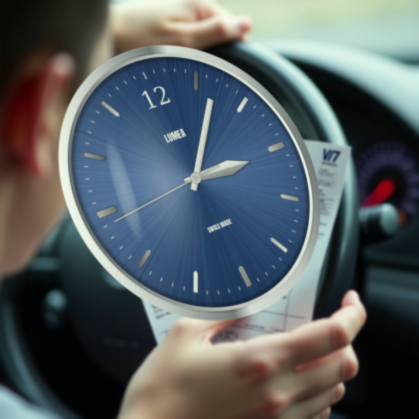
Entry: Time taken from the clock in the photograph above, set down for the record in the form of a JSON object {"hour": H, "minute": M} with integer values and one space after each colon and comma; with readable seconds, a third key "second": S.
{"hour": 3, "minute": 6, "second": 44}
